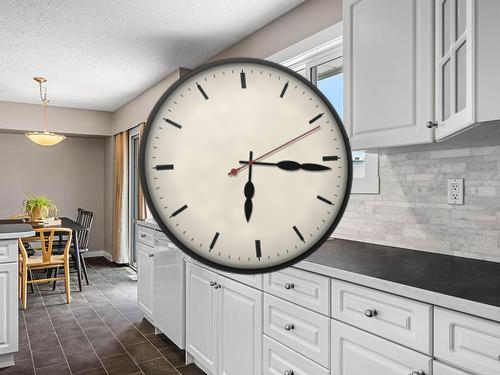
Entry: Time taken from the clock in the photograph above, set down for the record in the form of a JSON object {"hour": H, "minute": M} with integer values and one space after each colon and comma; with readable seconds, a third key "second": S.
{"hour": 6, "minute": 16, "second": 11}
